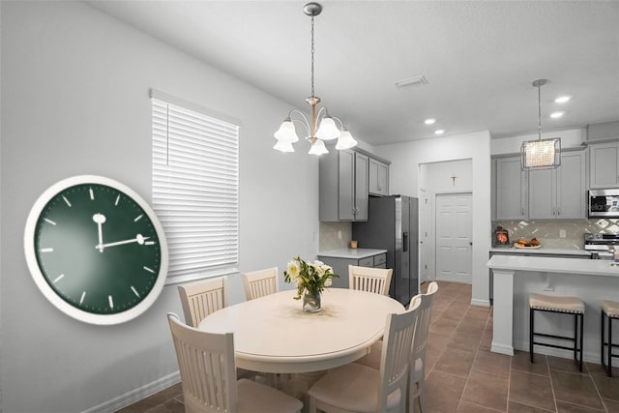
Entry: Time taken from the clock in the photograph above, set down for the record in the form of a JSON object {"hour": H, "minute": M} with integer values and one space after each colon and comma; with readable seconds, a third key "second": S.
{"hour": 12, "minute": 14}
